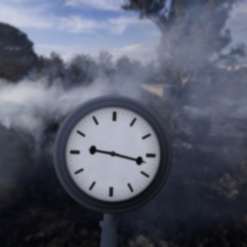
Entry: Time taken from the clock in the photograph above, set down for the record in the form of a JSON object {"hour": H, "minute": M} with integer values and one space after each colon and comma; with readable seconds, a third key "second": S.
{"hour": 9, "minute": 17}
